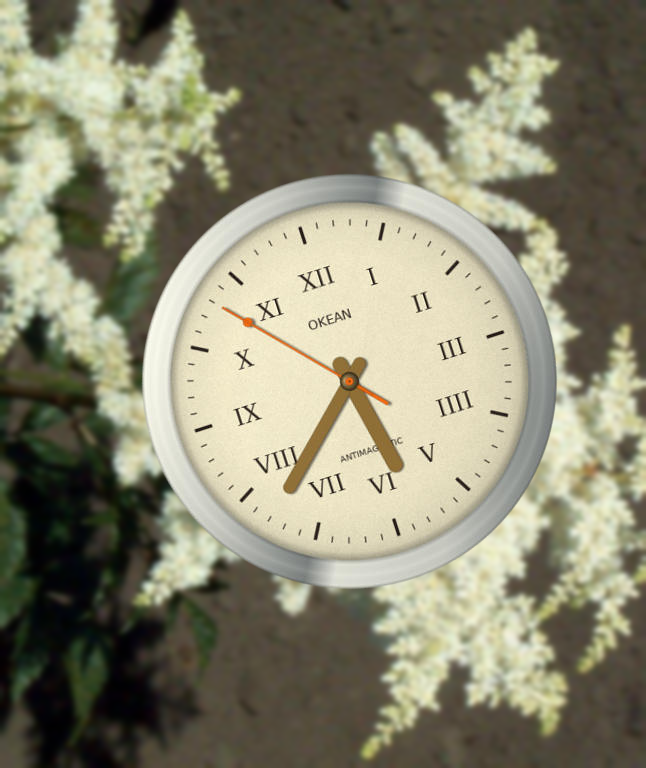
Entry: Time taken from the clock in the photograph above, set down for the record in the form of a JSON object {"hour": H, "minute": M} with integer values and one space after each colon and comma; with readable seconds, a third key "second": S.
{"hour": 5, "minute": 37, "second": 53}
